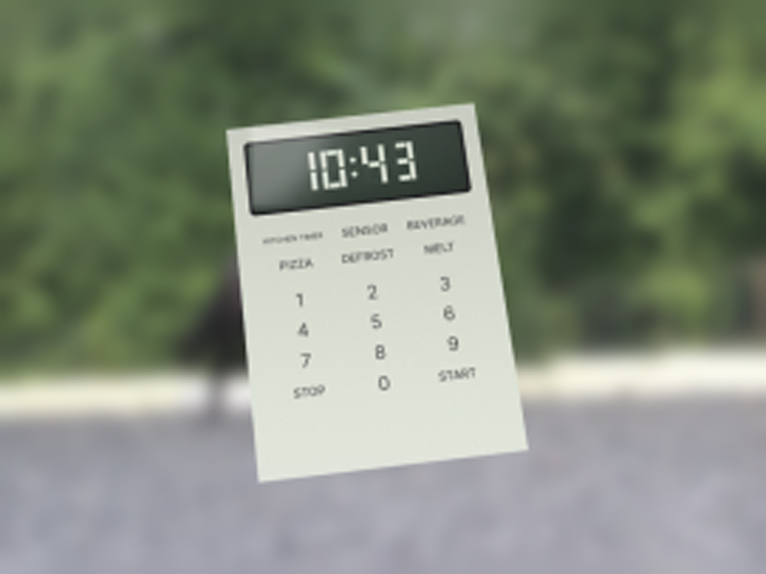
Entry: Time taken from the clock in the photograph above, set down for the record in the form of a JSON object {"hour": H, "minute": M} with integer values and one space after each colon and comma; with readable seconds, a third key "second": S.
{"hour": 10, "minute": 43}
